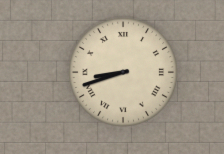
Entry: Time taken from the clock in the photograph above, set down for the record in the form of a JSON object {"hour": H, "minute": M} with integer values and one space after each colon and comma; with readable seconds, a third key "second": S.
{"hour": 8, "minute": 42}
